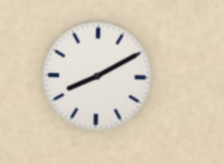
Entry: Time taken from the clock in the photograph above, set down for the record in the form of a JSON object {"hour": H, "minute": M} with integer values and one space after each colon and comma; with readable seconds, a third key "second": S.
{"hour": 8, "minute": 10}
